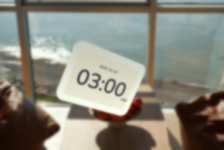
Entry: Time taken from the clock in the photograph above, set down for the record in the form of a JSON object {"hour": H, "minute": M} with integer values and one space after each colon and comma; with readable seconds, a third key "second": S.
{"hour": 3, "minute": 0}
